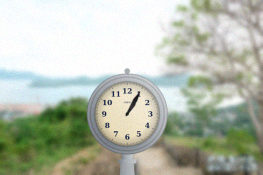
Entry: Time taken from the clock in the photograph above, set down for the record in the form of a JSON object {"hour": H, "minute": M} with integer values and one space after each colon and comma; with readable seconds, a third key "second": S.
{"hour": 1, "minute": 5}
